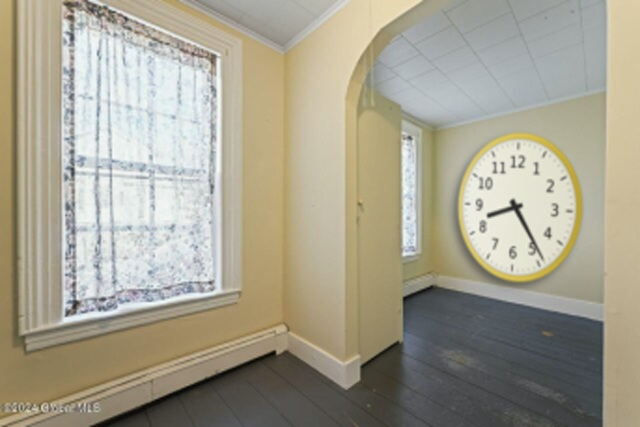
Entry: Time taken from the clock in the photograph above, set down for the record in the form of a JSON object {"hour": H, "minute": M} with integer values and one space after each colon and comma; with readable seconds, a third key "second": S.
{"hour": 8, "minute": 24}
